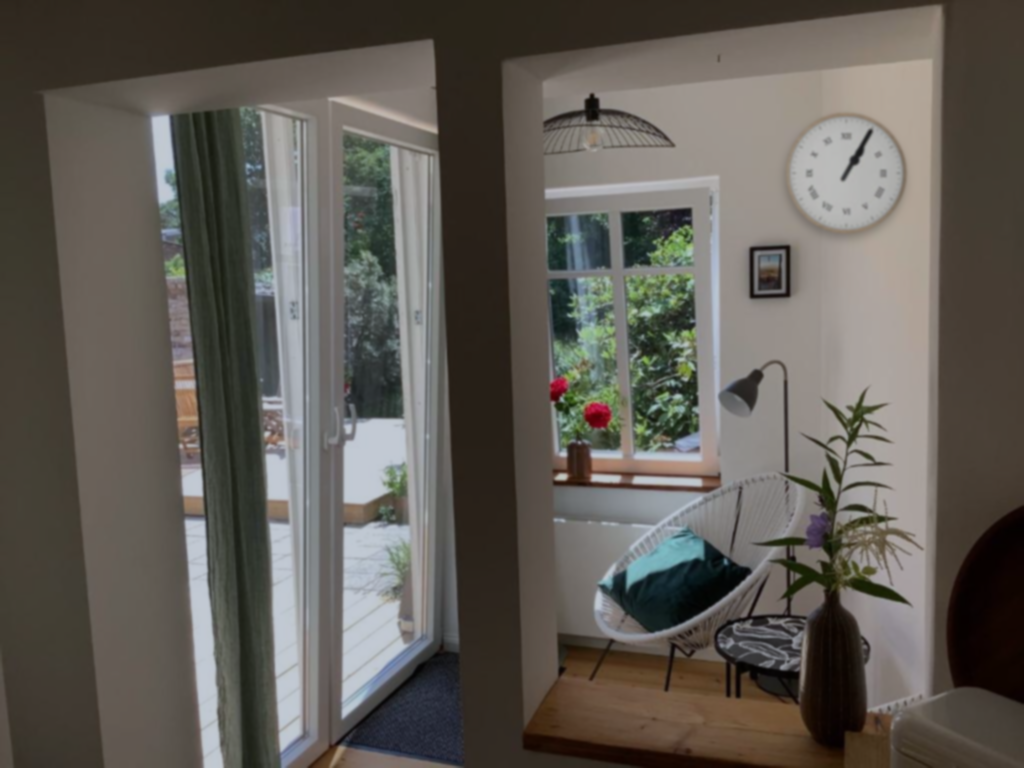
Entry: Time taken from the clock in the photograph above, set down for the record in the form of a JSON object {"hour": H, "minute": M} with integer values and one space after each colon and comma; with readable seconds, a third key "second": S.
{"hour": 1, "minute": 5}
